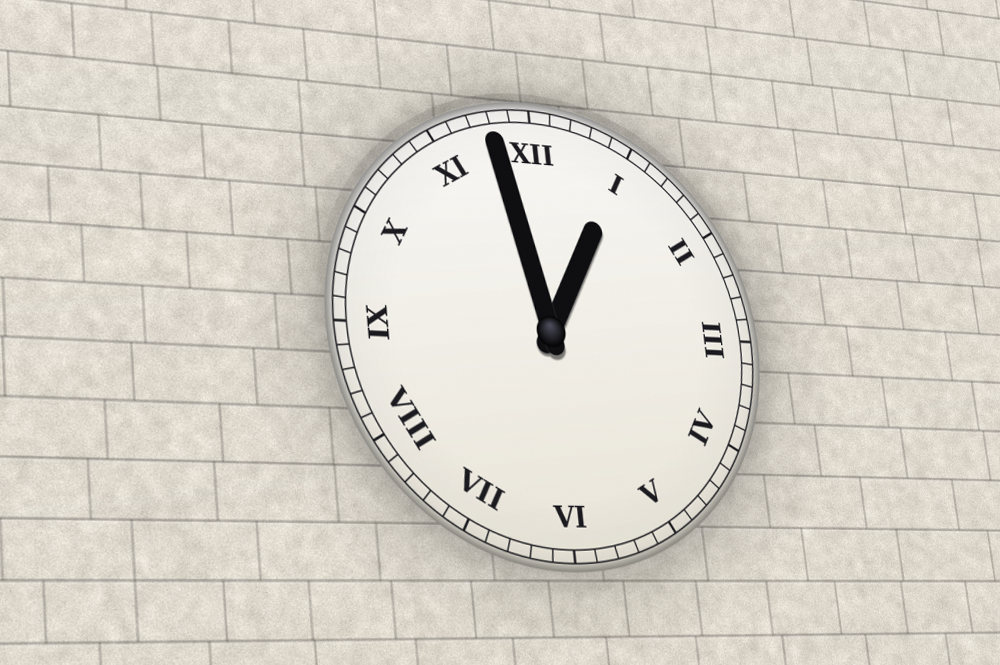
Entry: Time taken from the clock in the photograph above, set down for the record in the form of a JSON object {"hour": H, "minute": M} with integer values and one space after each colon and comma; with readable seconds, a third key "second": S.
{"hour": 12, "minute": 58}
